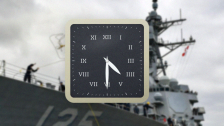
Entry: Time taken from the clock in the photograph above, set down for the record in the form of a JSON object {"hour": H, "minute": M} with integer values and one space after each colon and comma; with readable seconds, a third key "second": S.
{"hour": 4, "minute": 30}
